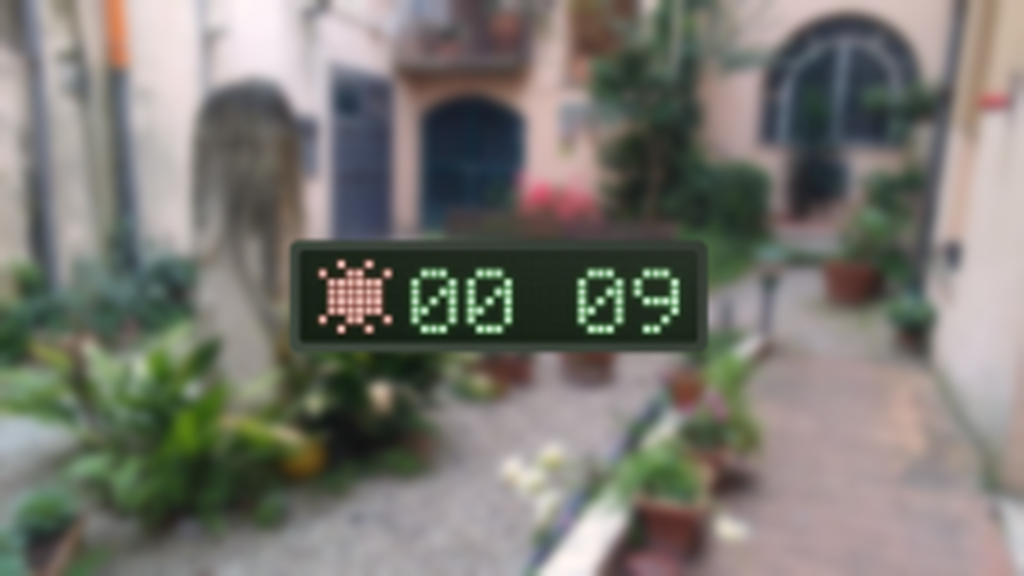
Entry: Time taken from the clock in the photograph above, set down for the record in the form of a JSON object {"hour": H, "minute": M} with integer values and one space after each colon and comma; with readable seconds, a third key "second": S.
{"hour": 0, "minute": 9}
